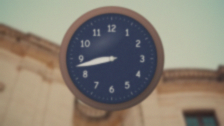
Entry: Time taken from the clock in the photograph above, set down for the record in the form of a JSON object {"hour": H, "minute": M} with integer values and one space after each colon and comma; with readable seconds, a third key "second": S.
{"hour": 8, "minute": 43}
